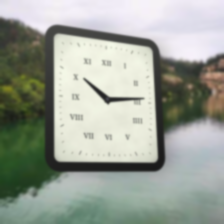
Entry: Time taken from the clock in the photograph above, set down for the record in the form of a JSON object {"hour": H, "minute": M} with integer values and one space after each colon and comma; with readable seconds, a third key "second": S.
{"hour": 10, "minute": 14}
